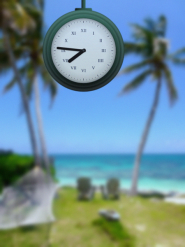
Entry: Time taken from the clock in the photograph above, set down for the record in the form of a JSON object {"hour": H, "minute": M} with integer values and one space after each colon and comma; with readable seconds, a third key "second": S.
{"hour": 7, "minute": 46}
